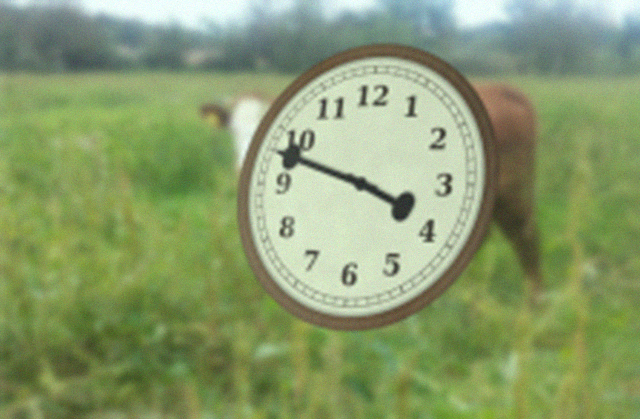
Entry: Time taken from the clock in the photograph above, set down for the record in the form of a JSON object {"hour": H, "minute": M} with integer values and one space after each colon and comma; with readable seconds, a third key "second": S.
{"hour": 3, "minute": 48}
